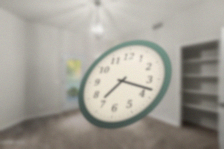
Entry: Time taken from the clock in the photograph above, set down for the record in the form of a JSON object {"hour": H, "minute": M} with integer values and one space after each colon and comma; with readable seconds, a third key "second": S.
{"hour": 7, "minute": 18}
